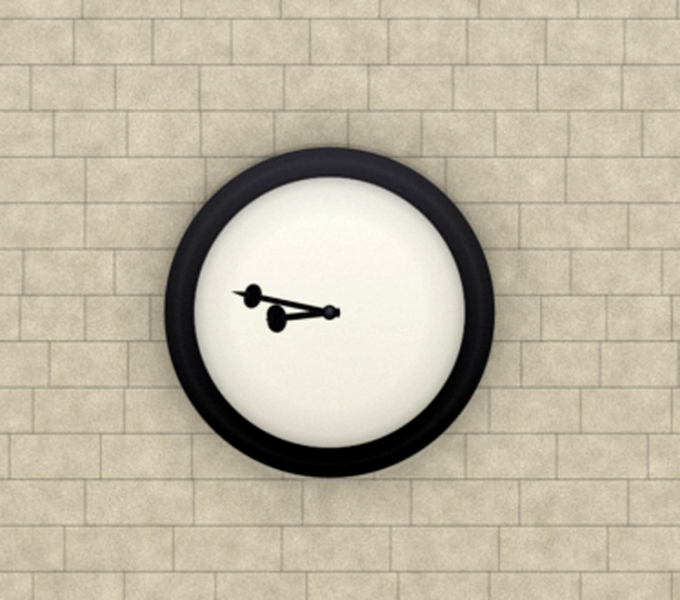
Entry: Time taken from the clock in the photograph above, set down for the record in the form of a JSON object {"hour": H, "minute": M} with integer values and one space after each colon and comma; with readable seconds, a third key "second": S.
{"hour": 8, "minute": 47}
